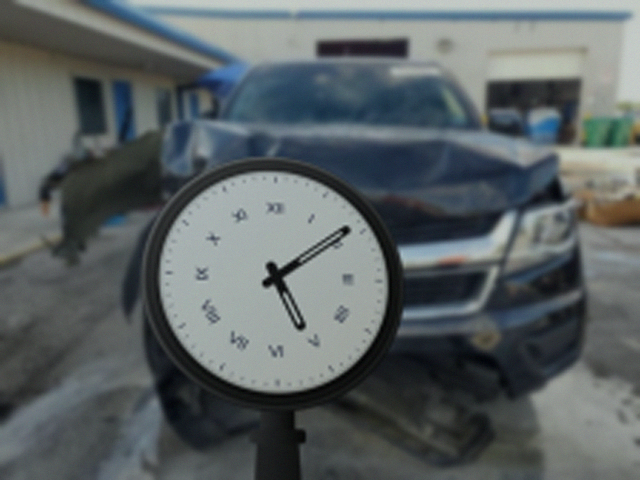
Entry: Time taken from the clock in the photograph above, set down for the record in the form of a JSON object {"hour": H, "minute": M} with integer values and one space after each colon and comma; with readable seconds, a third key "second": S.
{"hour": 5, "minute": 9}
